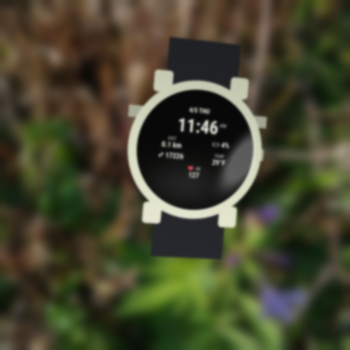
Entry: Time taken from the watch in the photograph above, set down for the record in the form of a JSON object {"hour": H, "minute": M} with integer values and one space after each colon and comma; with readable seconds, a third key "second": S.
{"hour": 11, "minute": 46}
